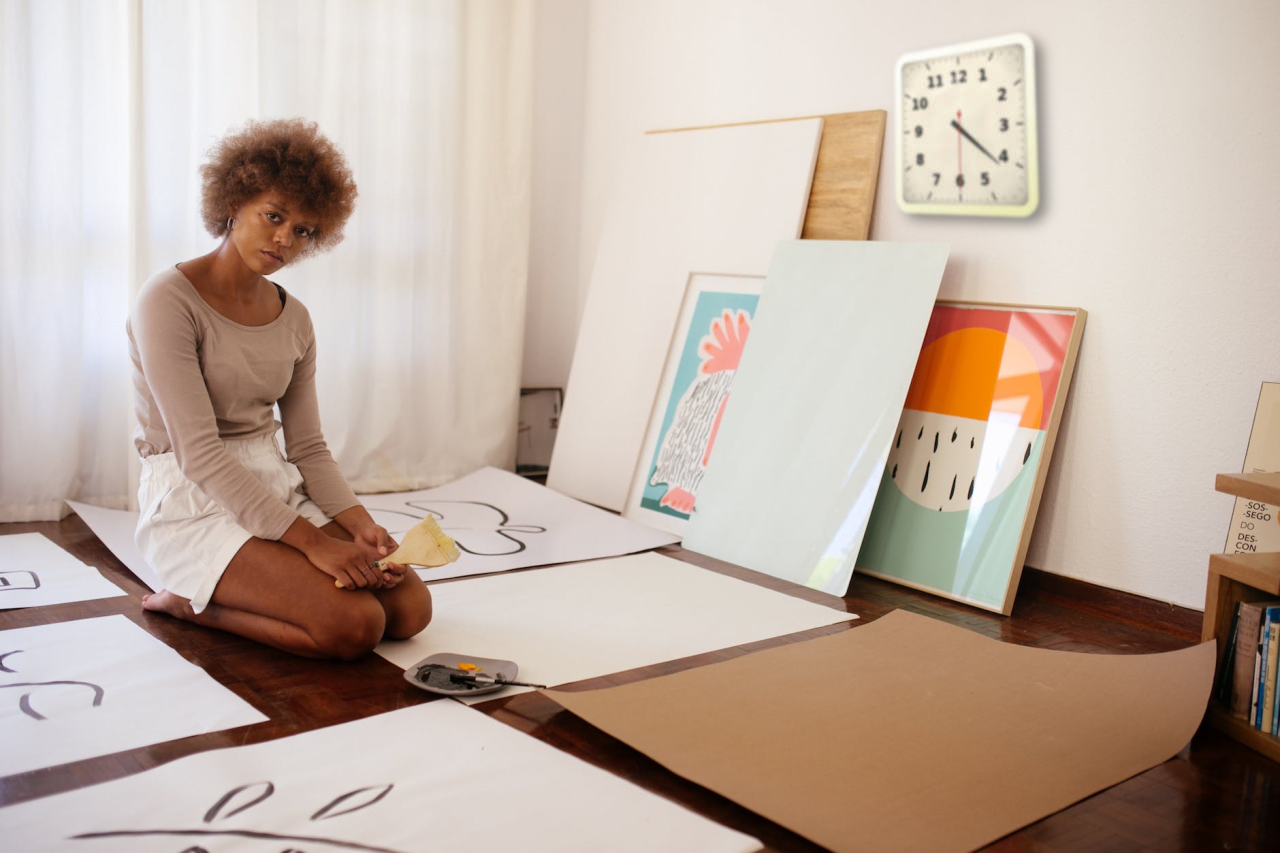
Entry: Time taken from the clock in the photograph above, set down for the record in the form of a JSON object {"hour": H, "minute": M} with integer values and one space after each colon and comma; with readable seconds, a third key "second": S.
{"hour": 4, "minute": 21, "second": 30}
